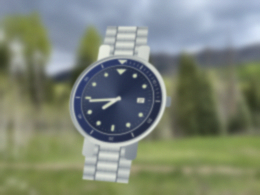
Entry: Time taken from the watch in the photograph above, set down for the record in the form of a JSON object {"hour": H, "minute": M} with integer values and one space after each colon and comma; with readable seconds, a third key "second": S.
{"hour": 7, "minute": 44}
